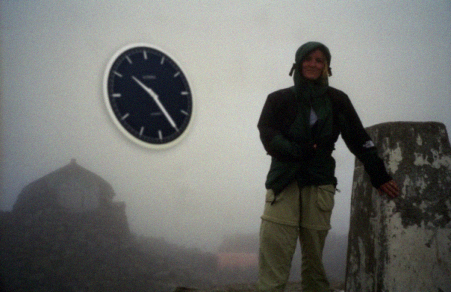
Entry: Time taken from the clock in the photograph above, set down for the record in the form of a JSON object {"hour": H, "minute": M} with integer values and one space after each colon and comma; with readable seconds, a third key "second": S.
{"hour": 10, "minute": 25}
